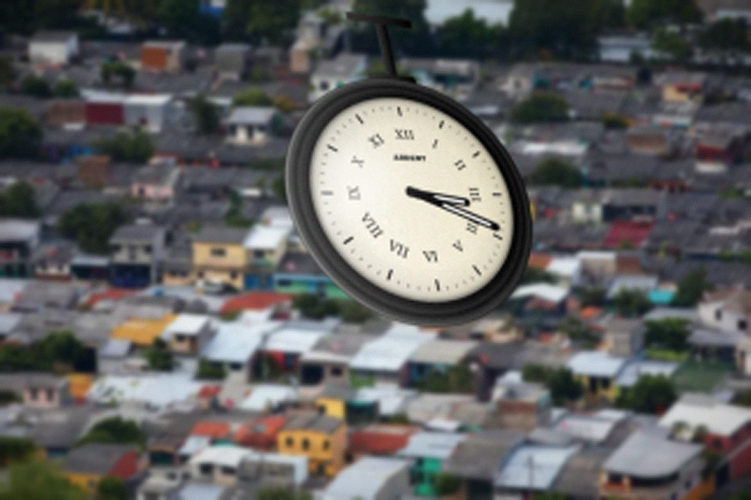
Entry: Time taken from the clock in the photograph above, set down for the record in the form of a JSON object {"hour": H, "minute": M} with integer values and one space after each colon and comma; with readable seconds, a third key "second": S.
{"hour": 3, "minute": 19}
